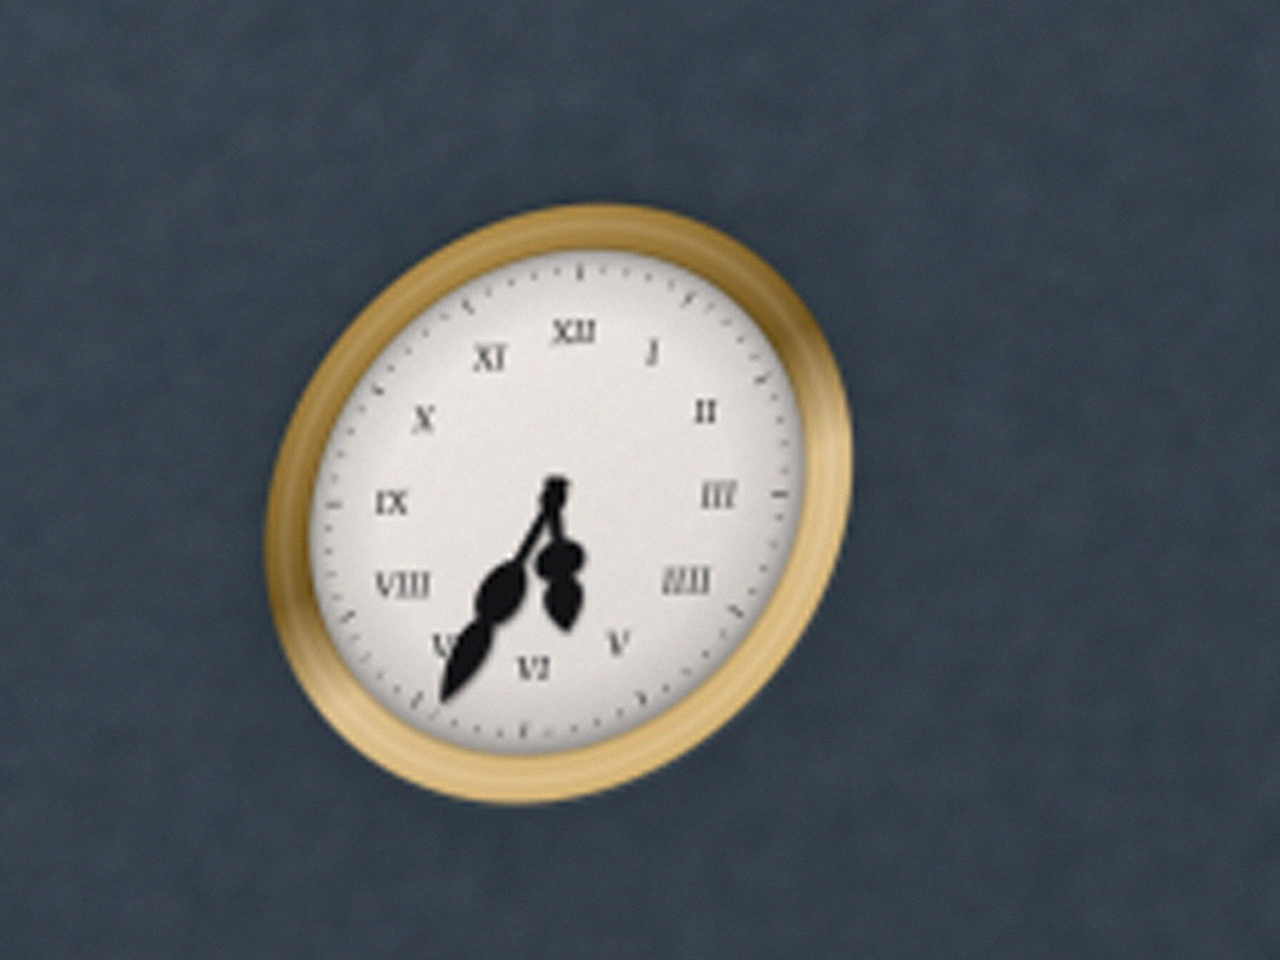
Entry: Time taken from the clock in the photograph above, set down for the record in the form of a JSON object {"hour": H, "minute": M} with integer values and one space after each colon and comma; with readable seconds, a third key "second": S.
{"hour": 5, "minute": 34}
